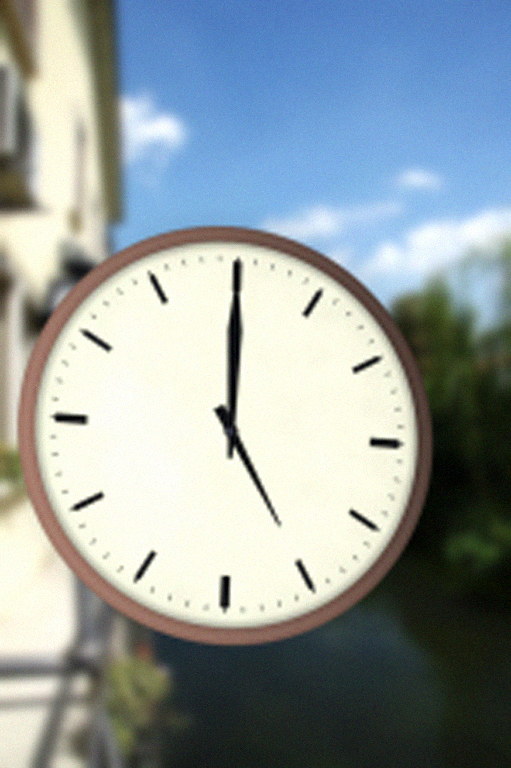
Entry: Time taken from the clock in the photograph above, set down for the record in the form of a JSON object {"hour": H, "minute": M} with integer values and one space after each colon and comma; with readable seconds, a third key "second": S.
{"hour": 5, "minute": 0}
